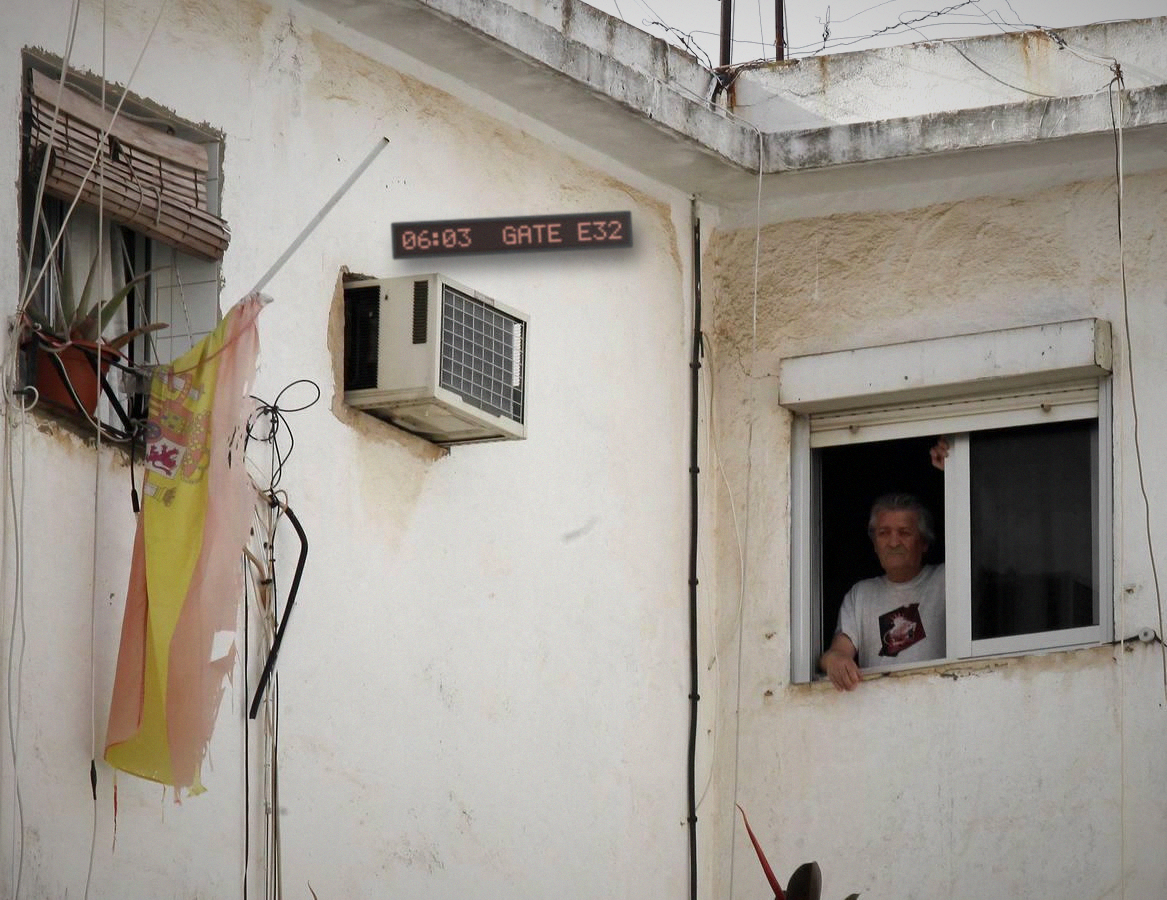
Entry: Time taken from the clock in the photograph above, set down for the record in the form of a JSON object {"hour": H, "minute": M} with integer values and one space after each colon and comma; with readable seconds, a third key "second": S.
{"hour": 6, "minute": 3}
